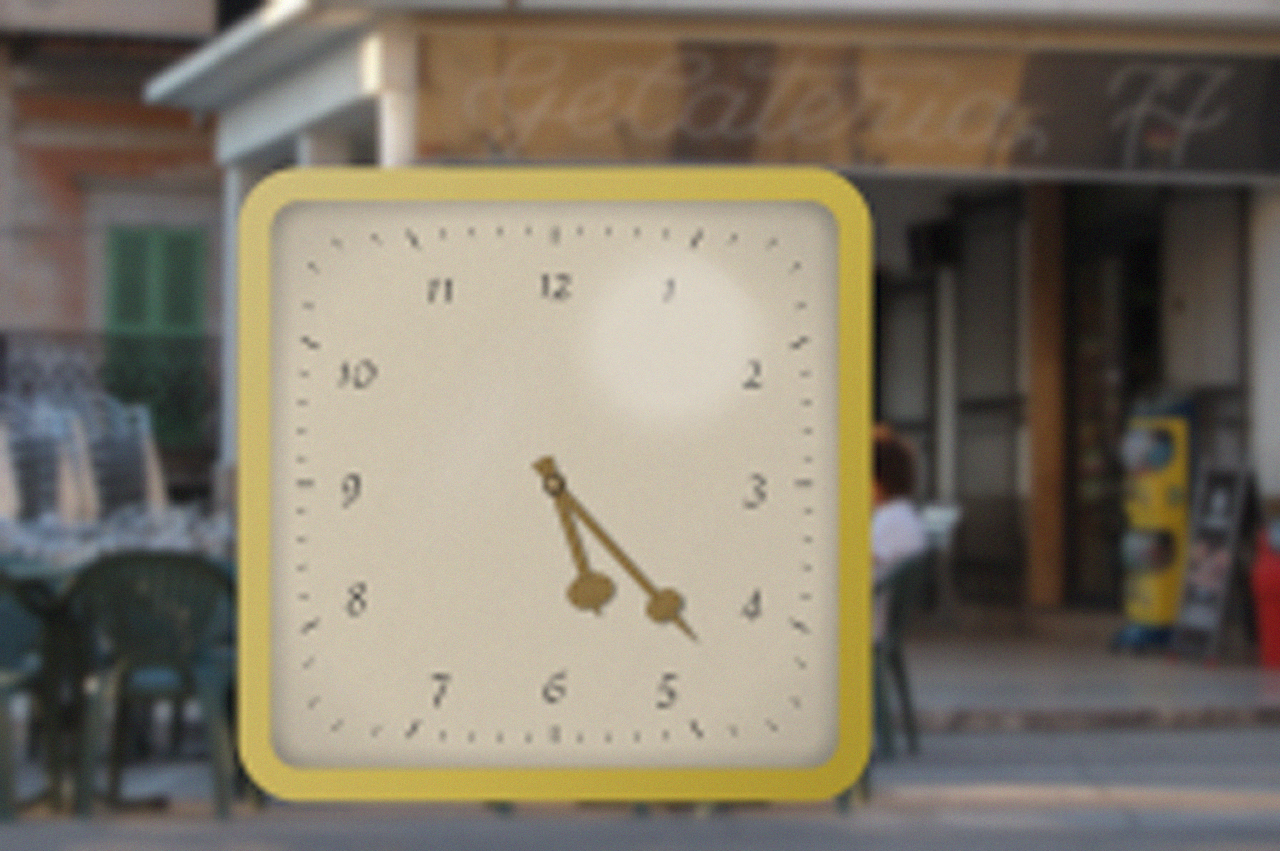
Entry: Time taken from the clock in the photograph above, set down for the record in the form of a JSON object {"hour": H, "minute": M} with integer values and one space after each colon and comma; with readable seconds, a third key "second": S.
{"hour": 5, "minute": 23}
